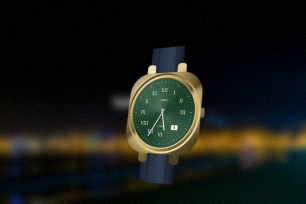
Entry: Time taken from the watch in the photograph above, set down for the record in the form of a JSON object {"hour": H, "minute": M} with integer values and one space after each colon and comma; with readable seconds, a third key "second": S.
{"hour": 5, "minute": 35}
